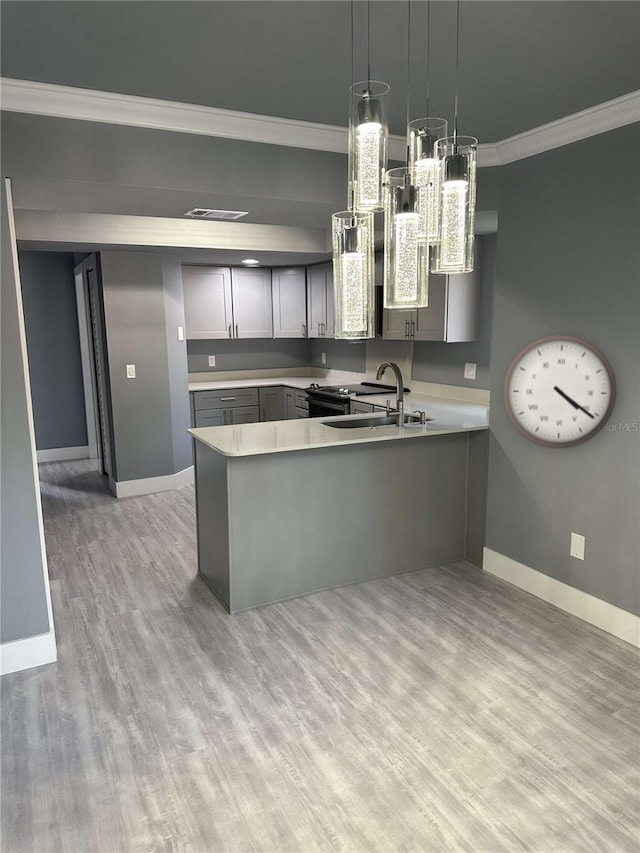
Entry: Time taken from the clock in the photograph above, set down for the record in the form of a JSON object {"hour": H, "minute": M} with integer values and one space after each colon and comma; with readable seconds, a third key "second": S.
{"hour": 4, "minute": 21}
